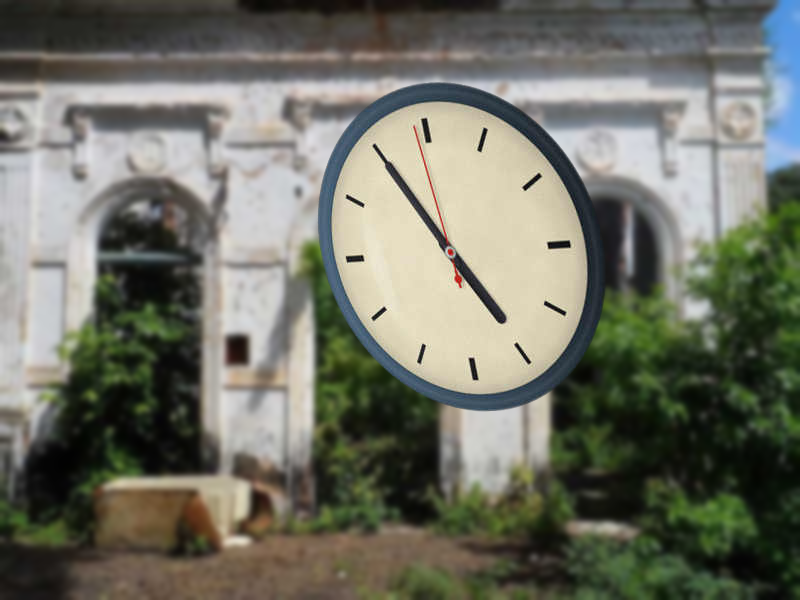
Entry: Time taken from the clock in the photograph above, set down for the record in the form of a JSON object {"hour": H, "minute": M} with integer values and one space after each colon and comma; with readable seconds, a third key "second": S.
{"hour": 4, "minute": 54, "second": 59}
